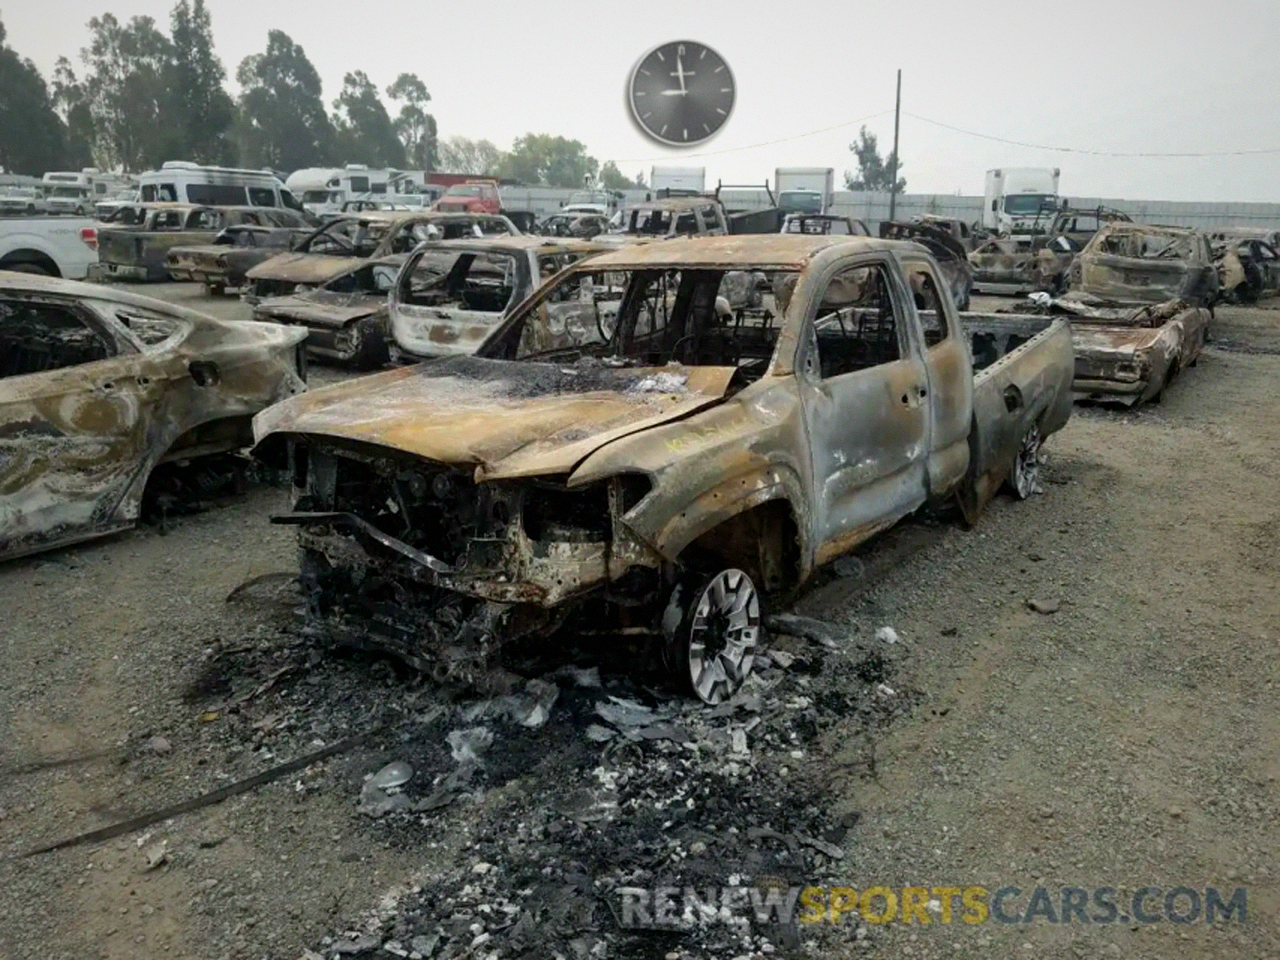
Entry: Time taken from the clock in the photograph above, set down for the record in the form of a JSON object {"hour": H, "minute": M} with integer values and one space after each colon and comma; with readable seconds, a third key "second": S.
{"hour": 8, "minute": 59}
